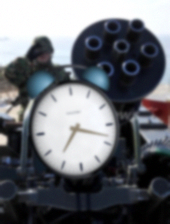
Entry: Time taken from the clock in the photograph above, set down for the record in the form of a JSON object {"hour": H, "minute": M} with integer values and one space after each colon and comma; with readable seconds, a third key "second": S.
{"hour": 7, "minute": 18}
